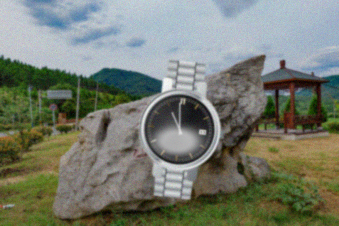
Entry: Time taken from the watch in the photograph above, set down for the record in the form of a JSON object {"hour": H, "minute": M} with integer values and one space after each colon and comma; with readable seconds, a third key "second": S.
{"hour": 10, "minute": 59}
